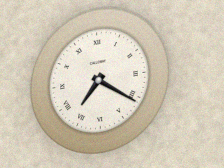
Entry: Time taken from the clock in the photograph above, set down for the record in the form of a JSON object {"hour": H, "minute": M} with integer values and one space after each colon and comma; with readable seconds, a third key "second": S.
{"hour": 7, "minute": 21}
